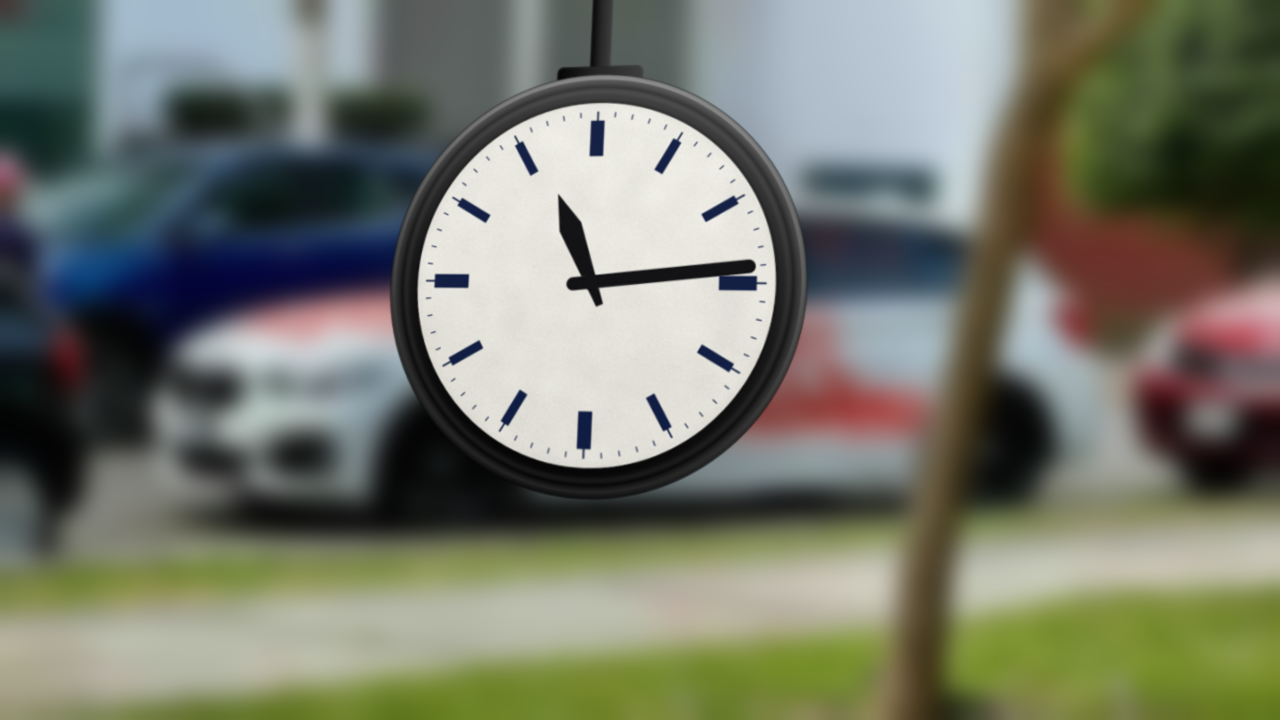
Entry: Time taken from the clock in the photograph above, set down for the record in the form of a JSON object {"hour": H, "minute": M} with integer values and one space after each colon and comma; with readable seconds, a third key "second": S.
{"hour": 11, "minute": 14}
